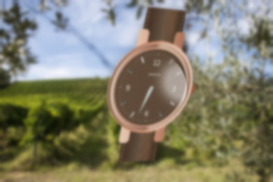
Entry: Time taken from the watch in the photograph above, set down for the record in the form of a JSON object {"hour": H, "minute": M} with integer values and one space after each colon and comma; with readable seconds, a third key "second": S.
{"hour": 6, "minute": 33}
